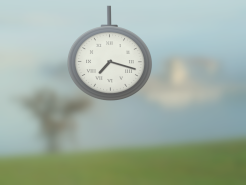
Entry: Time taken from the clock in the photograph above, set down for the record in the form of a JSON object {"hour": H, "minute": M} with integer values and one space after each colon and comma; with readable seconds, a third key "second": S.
{"hour": 7, "minute": 18}
